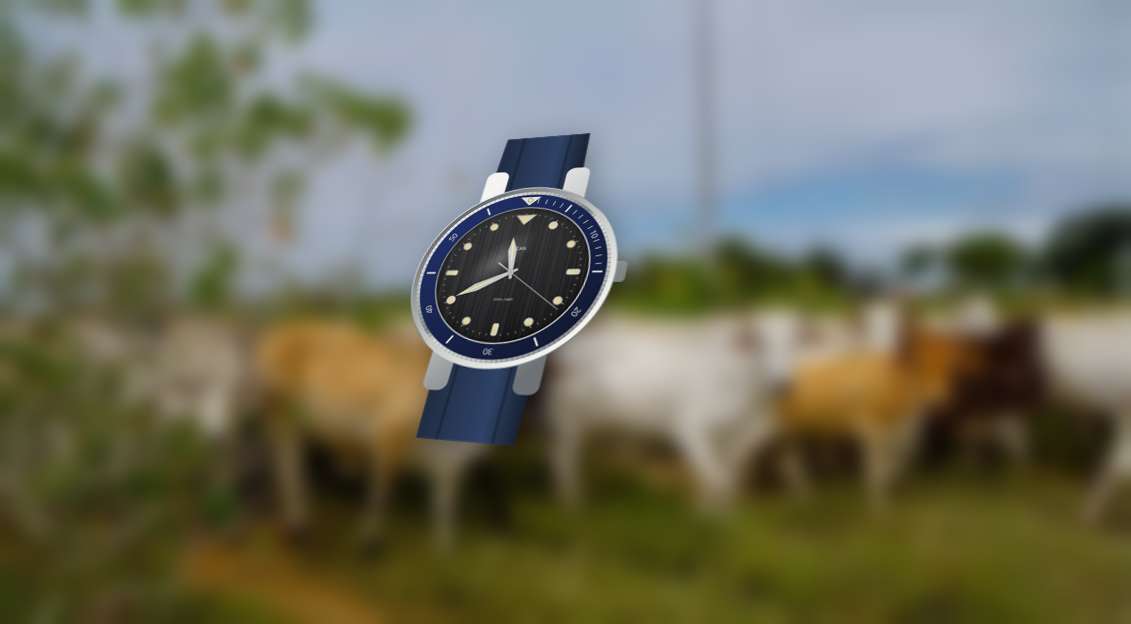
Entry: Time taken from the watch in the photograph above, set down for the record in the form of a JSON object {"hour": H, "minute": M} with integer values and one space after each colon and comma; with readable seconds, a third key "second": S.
{"hour": 11, "minute": 40, "second": 21}
